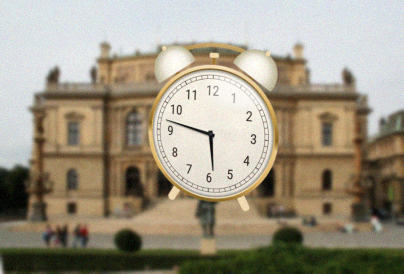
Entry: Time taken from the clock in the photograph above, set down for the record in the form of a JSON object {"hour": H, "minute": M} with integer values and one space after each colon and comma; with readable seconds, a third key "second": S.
{"hour": 5, "minute": 47}
